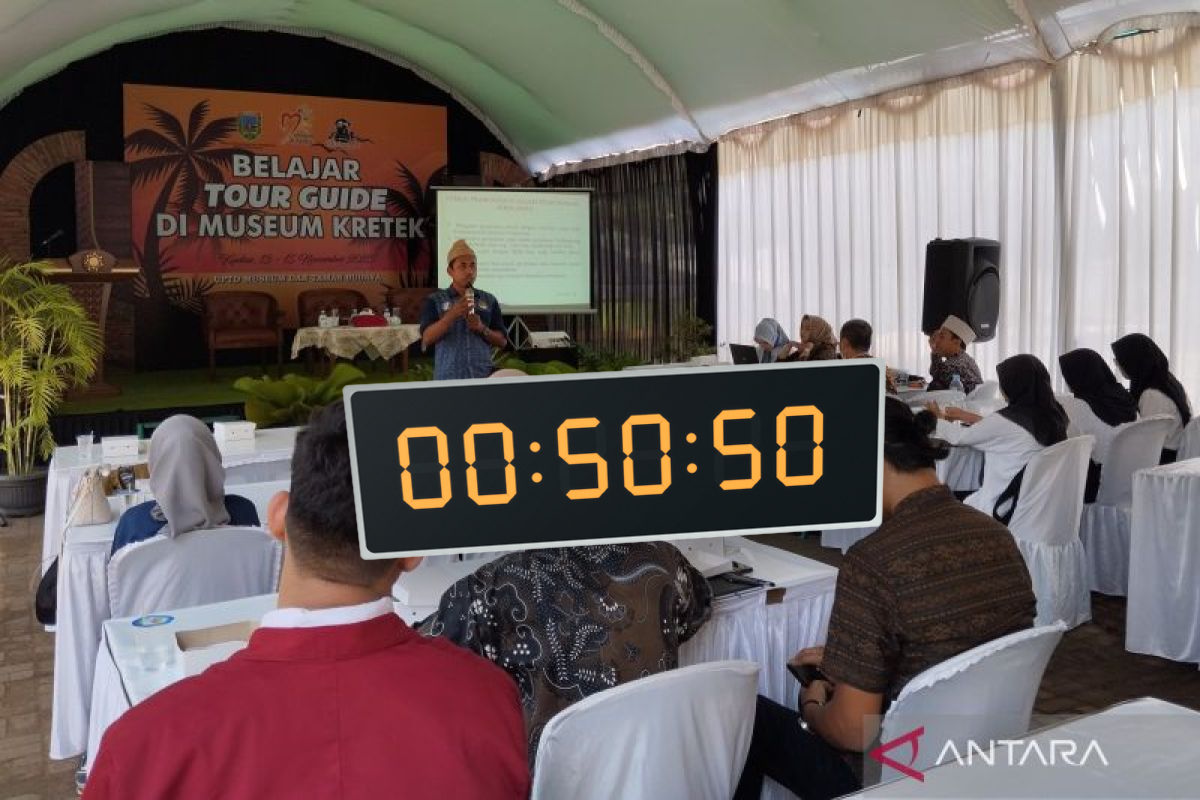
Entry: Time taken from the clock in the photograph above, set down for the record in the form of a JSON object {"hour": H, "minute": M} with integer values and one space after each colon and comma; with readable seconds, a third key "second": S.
{"hour": 0, "minute": 50, "second": 50}
